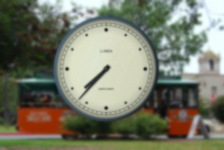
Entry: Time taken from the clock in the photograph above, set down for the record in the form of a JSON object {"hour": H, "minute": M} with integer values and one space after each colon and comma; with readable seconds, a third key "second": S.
{"hour": 7, "minute": 37}
